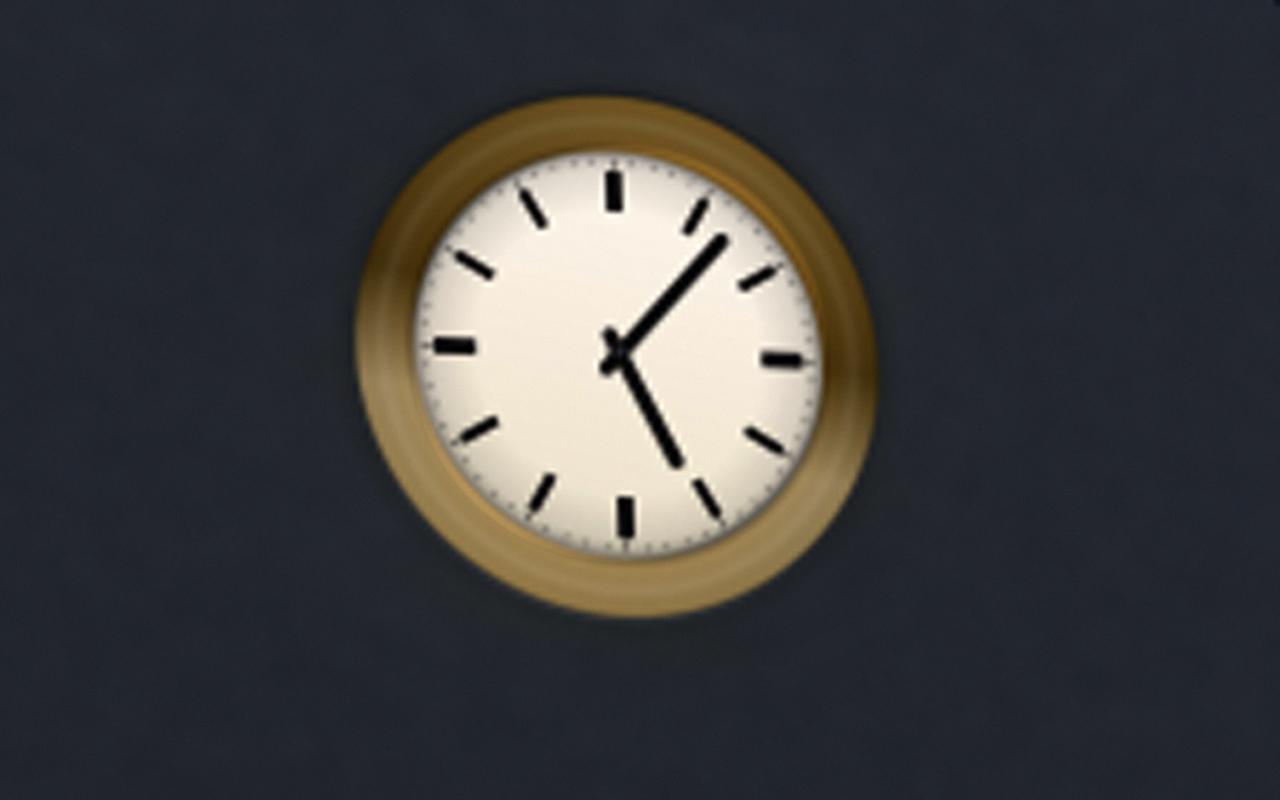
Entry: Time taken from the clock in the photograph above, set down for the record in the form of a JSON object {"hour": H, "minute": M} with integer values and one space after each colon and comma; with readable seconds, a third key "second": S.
{"hour": 5, "minute": 7}
